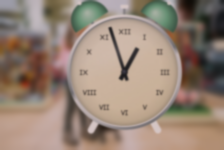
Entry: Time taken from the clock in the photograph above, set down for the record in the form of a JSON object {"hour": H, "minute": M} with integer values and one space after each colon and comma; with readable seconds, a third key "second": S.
{"hour": 12, "minute": 57}
